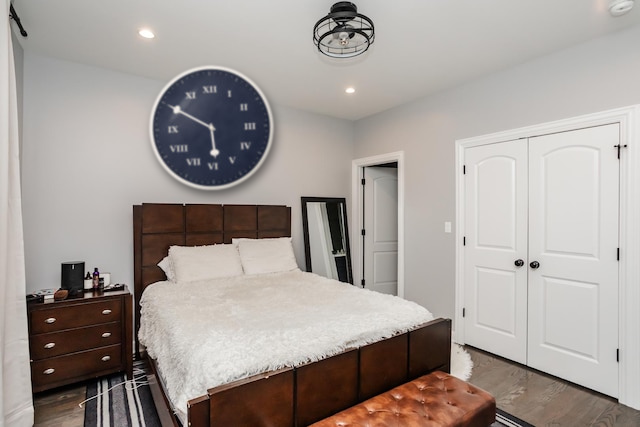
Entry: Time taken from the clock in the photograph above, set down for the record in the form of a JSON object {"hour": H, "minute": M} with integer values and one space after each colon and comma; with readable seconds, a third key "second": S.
{"hour": 5, "minute": 50}
